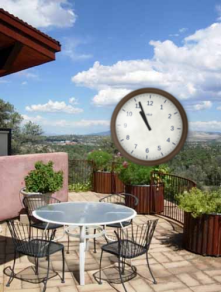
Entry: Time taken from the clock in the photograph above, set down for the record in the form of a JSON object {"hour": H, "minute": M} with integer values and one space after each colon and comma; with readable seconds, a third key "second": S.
{"hour": 10, "minute": 56}
